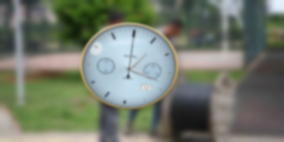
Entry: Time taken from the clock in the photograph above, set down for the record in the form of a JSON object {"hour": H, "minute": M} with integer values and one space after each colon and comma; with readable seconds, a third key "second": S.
{"hour": 1, "minute": 18}
